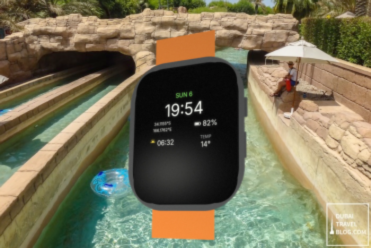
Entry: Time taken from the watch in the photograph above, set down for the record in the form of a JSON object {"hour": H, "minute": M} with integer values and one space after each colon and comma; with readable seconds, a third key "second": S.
{"hour": 19, "minute": 54}
